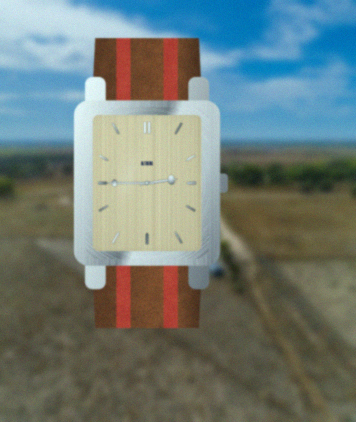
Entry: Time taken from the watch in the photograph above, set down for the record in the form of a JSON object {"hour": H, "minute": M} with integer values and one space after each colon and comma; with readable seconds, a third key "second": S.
{"hour": 2, "minute": 45}
